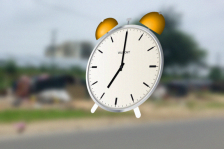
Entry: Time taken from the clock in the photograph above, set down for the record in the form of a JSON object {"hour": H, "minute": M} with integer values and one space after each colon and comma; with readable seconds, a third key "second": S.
{"hour": 7, "minute": 0}
